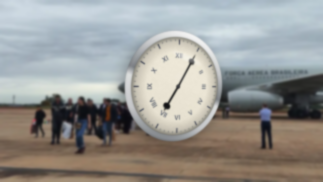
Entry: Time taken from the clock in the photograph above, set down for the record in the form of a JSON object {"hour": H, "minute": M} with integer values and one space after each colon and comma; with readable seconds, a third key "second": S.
{"hour": 7, "minute": 5}
